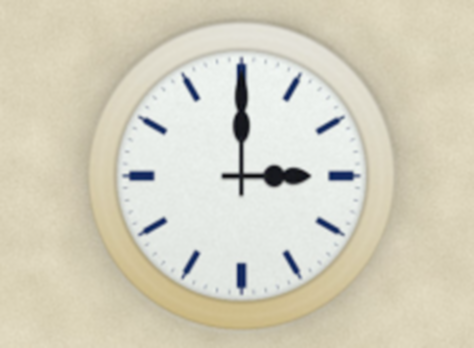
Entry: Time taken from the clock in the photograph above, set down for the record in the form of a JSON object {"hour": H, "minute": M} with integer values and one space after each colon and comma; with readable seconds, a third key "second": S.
{"hour": 3, "minute": 0}
